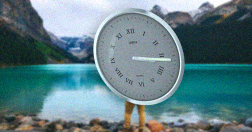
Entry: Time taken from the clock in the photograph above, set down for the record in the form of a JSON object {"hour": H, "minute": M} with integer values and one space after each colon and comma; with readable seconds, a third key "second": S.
{"hour": 3, "minute": 16}
